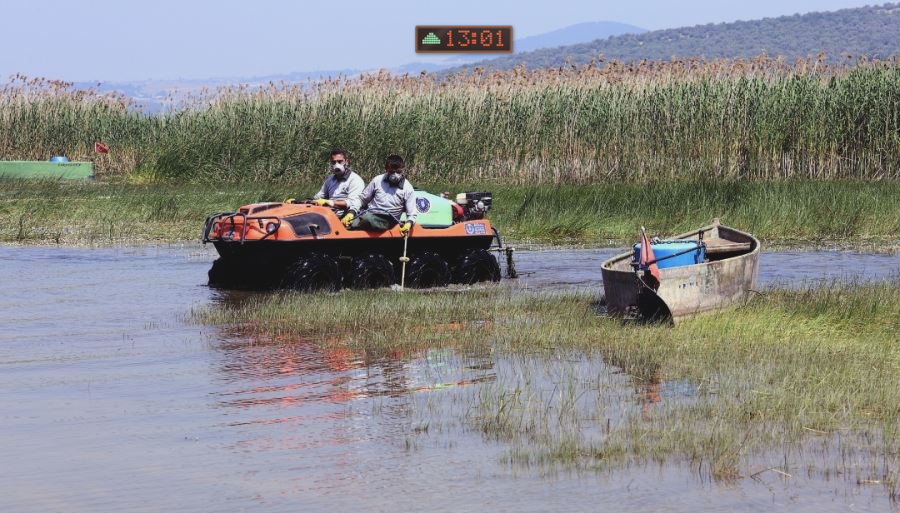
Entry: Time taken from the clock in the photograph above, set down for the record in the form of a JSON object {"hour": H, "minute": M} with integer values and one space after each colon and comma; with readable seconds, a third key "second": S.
{"hour": 13, "minute": 1}
